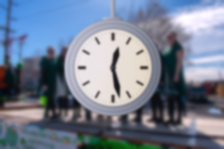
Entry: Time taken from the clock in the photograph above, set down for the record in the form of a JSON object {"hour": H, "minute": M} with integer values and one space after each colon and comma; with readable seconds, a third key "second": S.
{"hour": 12, "minute": 28}
